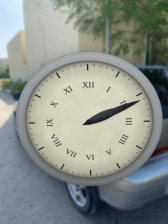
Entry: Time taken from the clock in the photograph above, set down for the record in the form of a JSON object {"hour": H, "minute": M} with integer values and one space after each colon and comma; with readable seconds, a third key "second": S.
{"hour": 2, "minute": 11}
